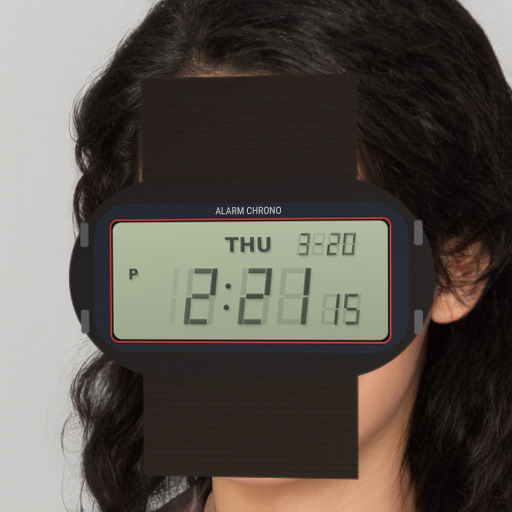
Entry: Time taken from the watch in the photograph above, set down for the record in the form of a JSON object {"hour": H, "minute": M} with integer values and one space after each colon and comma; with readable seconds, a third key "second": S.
{"hour": 2, "minute": 21, "second": 15}
